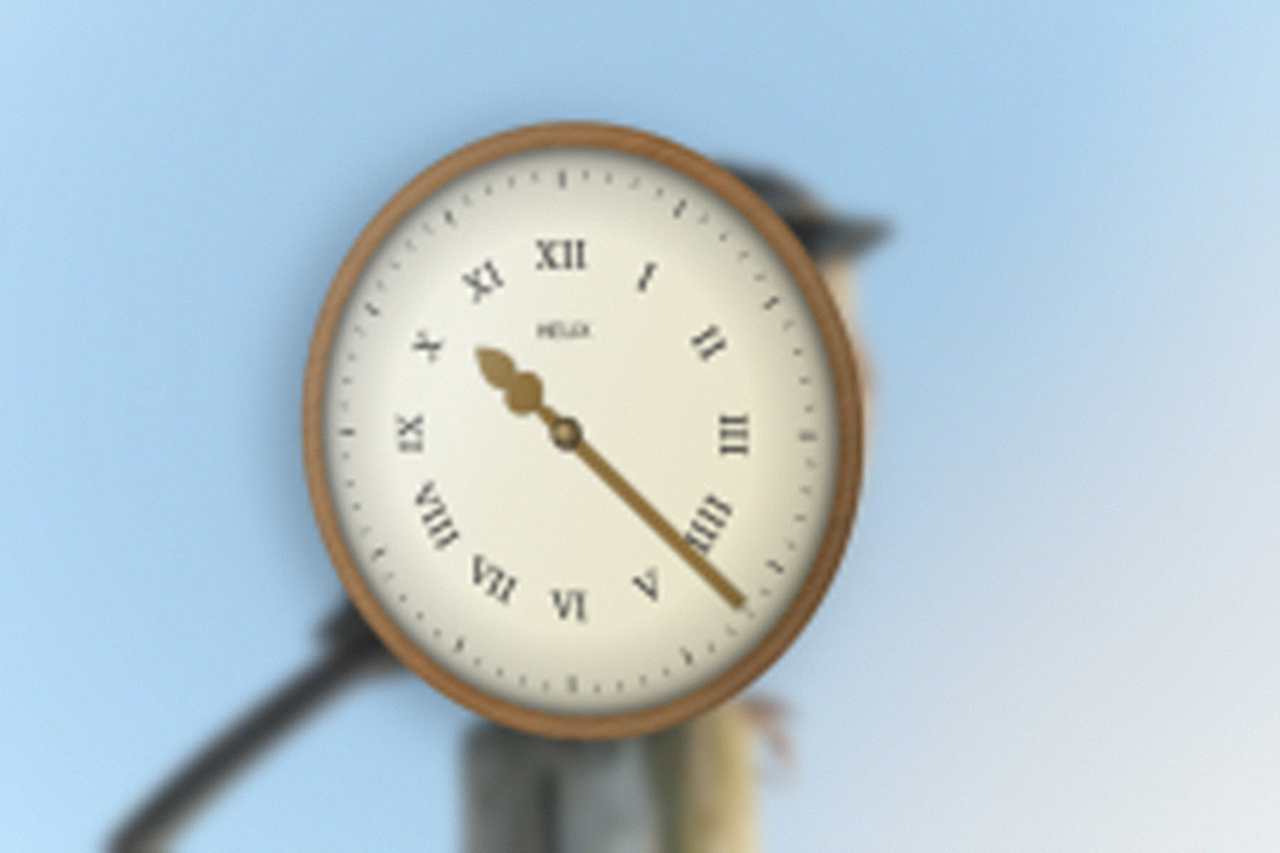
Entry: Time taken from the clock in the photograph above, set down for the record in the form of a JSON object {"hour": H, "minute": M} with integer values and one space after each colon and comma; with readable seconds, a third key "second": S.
{"hour": 10, "minute": 22}
